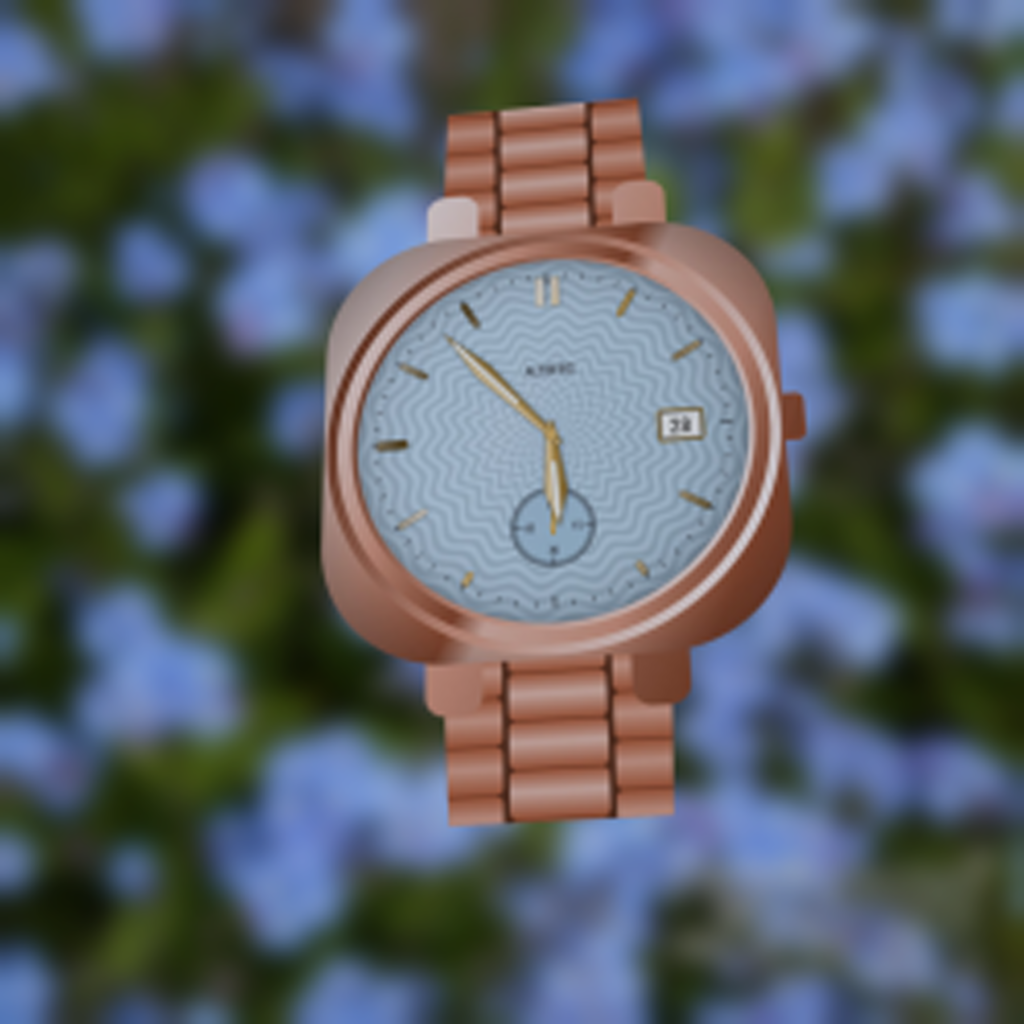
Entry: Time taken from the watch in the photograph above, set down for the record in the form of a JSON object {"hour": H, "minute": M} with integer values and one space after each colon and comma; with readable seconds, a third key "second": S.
{"hour": 5, "minute": 53}
